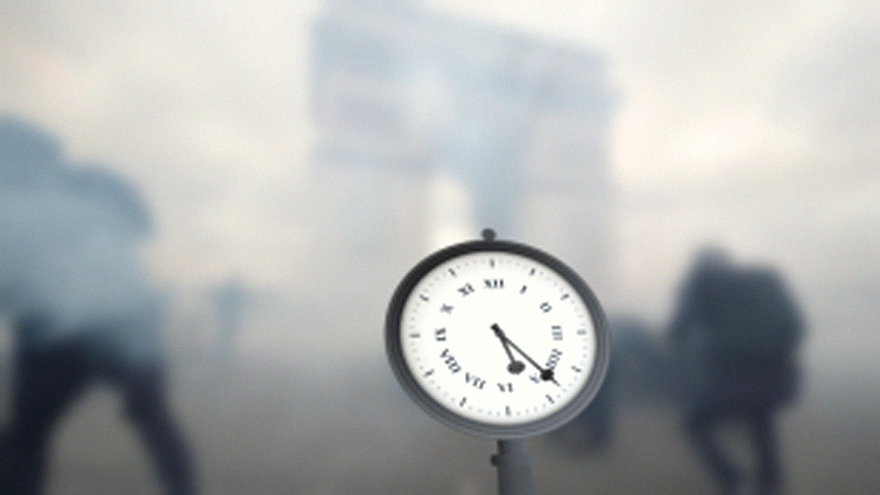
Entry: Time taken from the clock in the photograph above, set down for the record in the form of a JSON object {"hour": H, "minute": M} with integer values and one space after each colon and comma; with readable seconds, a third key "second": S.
{"hour": 5, "minute": 23}
